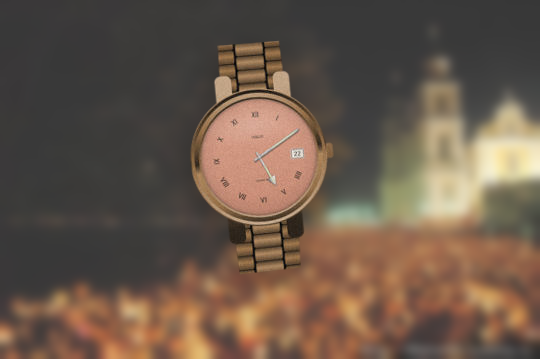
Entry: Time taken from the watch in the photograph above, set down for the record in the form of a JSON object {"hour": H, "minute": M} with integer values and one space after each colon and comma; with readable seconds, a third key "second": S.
{"hour": 5, "minute": 10}
